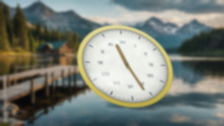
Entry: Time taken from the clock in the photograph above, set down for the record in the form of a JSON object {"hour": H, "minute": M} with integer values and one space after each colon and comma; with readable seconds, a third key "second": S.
{"hour": 11, "minute": 26}
